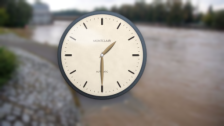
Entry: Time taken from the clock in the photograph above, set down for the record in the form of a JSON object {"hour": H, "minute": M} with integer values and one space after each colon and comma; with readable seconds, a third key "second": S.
{"hour": 1, "minute": 30}
